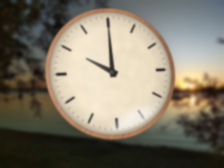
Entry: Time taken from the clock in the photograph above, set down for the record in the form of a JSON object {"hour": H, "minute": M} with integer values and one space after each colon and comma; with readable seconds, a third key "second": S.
{"hour": 10, "minute": 0}
